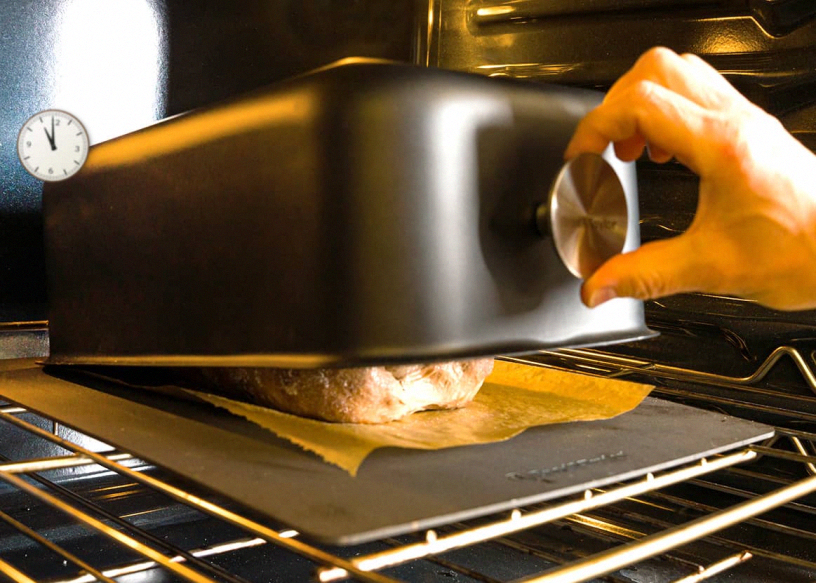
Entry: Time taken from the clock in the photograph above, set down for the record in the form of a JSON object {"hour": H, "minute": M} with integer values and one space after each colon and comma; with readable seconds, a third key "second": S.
{"hour": 10, "minute": 59}
